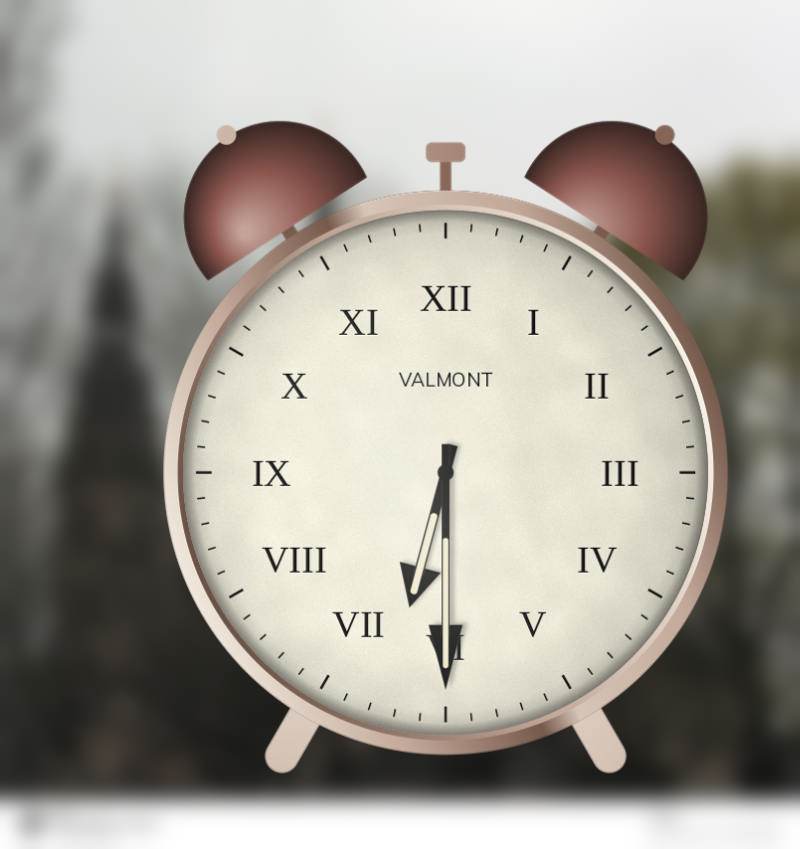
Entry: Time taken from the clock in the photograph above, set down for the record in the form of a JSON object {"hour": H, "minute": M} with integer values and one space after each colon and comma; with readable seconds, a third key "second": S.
{"hour": 6, "minute": 30}
